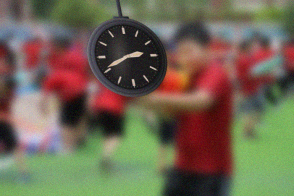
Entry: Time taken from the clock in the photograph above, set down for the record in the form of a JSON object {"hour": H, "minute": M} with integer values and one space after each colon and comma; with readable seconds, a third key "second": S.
{"hour": 2, "minute": 41}
